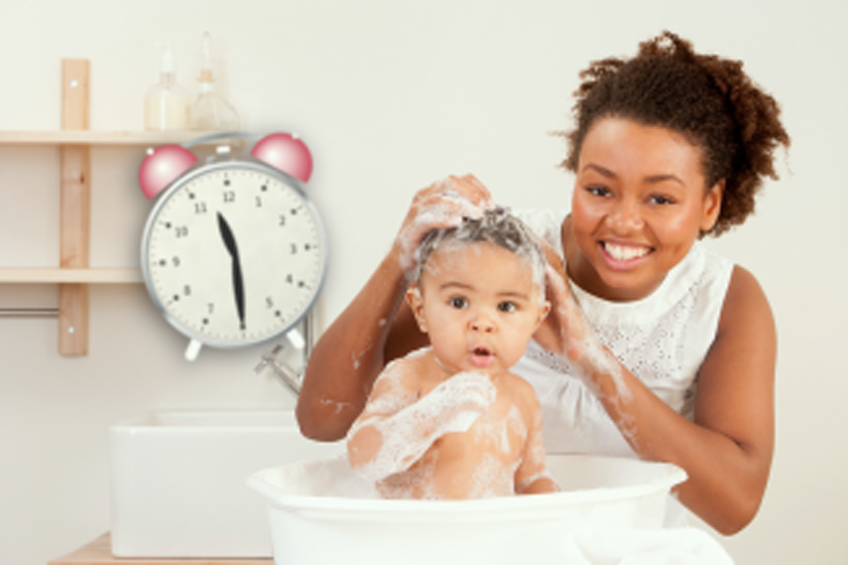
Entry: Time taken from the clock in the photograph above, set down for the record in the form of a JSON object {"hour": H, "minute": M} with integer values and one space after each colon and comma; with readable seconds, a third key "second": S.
{"hour": 11, "minute": 30}
